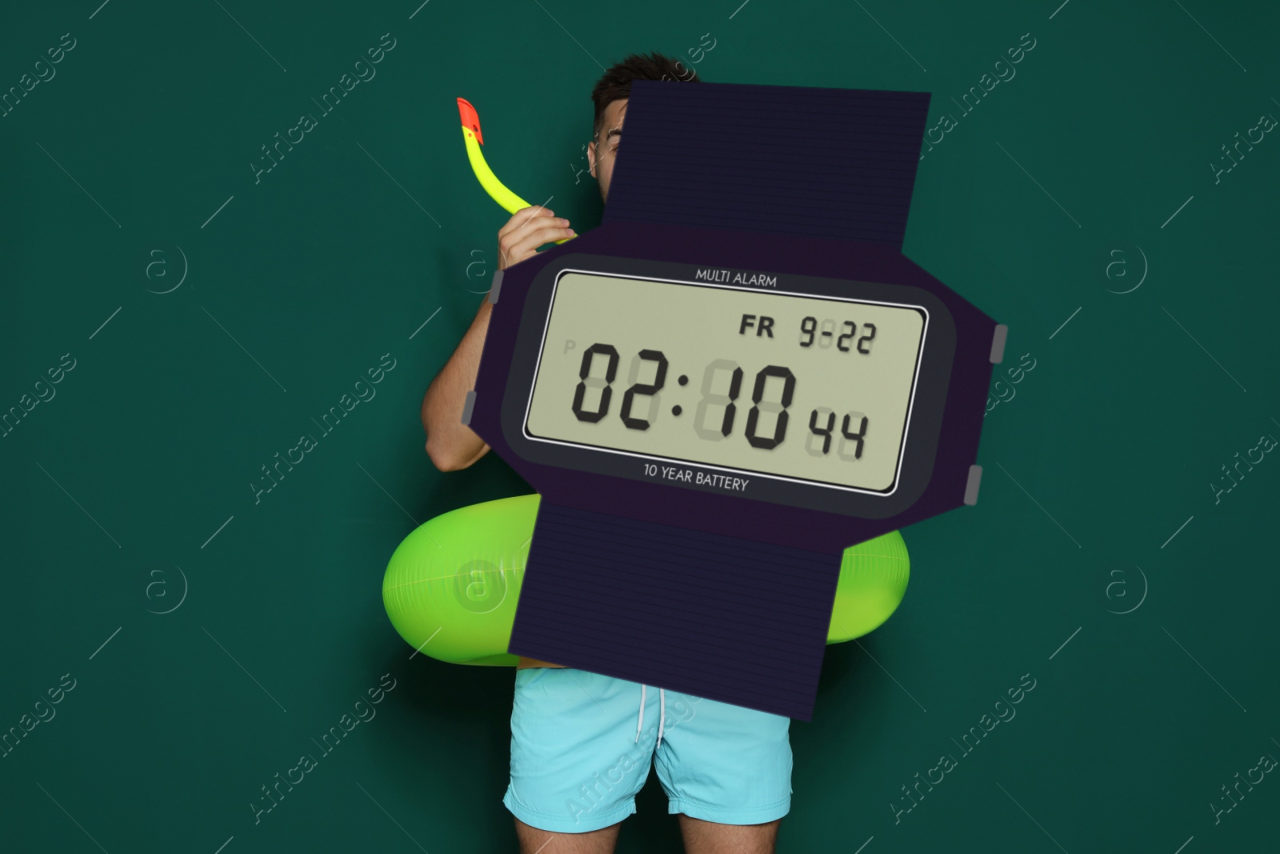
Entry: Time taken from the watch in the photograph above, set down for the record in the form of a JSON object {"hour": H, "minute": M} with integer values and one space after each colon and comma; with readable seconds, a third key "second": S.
{"hour": 2, "minute": 10, "second": 44}
